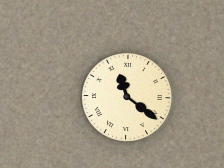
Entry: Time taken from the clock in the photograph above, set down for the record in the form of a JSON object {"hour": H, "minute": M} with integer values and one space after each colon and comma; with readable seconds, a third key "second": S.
{"hour": 11, "minute": 21}
